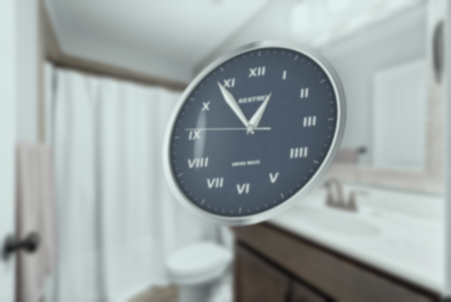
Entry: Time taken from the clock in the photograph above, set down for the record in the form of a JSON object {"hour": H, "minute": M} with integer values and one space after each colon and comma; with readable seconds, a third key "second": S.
{"hour": 12, "minute": 53, "second": 46}
